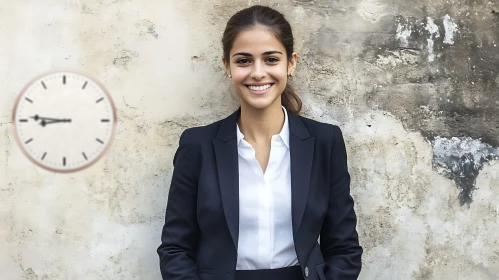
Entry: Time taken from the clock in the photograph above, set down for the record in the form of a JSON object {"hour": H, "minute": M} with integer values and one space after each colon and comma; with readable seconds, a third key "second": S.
{"hour": 8, "minute": 46}
